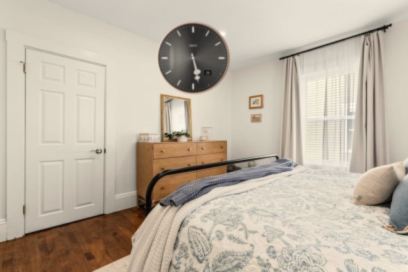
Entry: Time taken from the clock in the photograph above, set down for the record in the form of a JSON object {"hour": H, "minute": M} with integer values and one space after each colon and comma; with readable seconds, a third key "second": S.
{"hour": 5, "minute": 28}
